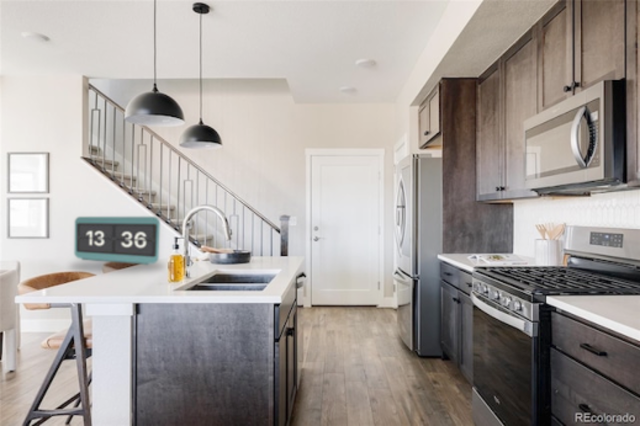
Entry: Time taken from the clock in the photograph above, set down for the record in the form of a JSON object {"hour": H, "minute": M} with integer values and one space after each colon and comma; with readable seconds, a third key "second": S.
{"hour": 13, "minute": 36}
